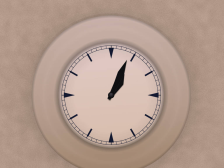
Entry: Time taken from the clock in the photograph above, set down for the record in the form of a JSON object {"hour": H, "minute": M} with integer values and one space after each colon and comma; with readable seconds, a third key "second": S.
{"hour": 1, "minute": 4}
